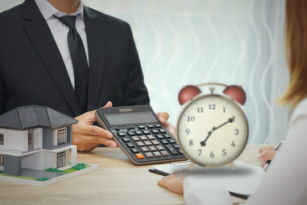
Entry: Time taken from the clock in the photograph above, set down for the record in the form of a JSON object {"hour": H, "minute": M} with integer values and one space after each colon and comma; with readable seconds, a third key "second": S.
{"hour": 7, "minute": 10}
